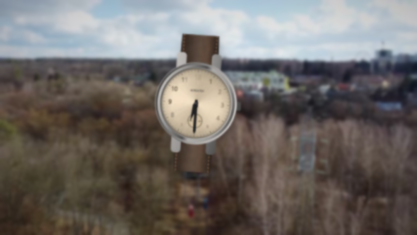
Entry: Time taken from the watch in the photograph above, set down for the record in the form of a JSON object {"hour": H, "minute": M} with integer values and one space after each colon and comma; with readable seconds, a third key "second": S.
{"hour": 6, "minute": 30}
